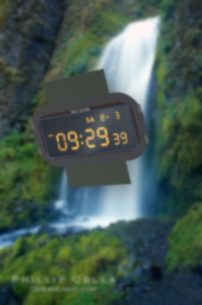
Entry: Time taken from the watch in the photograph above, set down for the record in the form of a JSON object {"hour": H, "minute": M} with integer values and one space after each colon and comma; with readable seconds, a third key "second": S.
{"hour": 9, "minute": 29, "second": 39}
